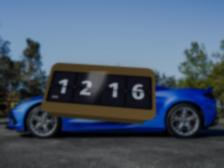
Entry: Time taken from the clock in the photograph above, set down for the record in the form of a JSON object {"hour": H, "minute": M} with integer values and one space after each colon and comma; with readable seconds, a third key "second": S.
{"hour": 12, "minute": 16}
